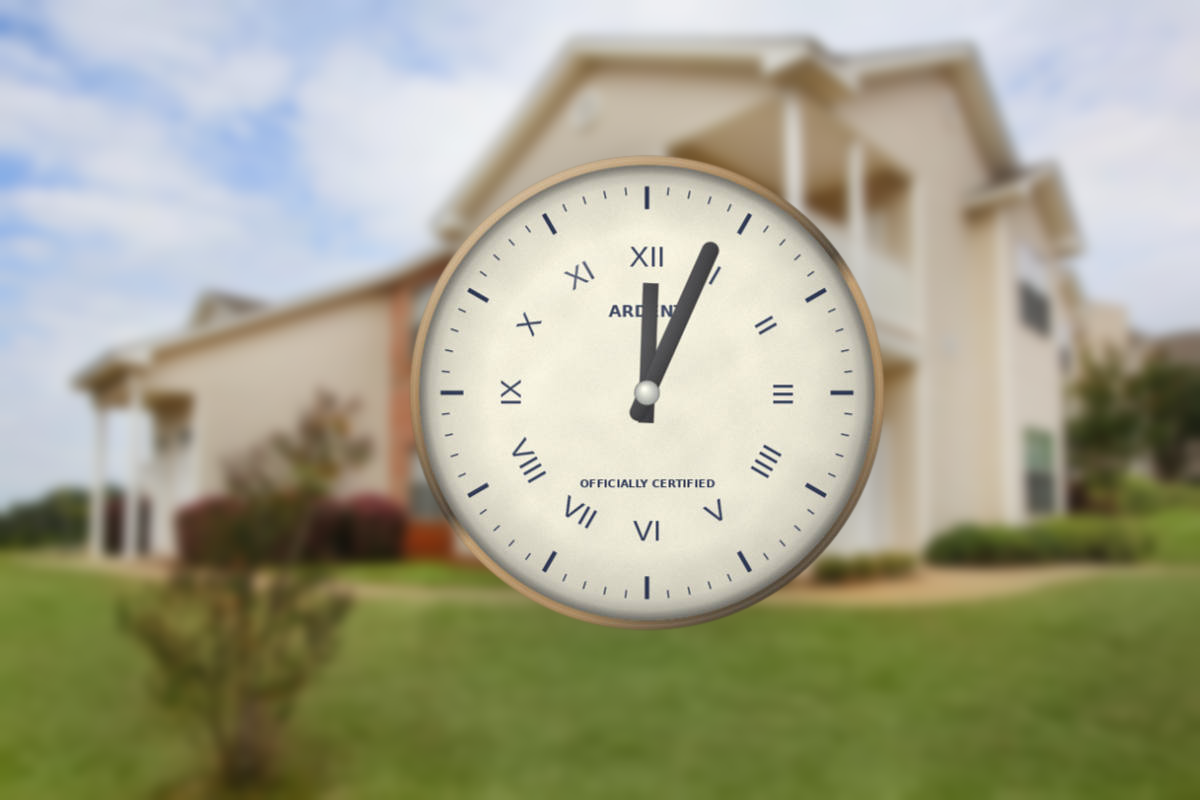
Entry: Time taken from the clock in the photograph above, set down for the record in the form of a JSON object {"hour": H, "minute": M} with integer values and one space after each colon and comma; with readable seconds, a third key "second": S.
{"hour": 12, "minute": 4}
